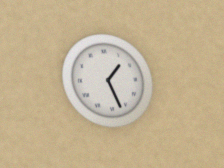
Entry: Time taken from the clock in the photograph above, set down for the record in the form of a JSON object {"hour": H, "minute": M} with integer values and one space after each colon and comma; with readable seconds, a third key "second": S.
{"hour": 1, "minute": 27}
